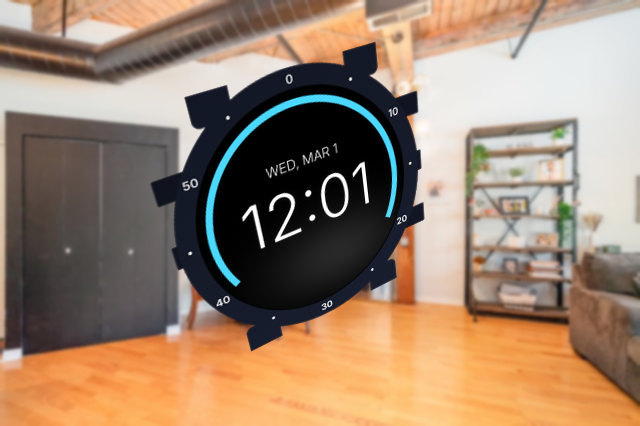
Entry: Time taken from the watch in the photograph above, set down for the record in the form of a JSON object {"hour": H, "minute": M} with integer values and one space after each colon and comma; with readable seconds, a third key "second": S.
{"hour": 12, "minute": 1}
